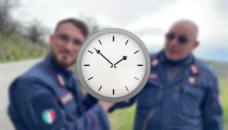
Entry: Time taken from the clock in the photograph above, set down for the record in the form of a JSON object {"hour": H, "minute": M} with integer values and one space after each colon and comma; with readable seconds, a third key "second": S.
{"hour": 1, "minute": 52}
